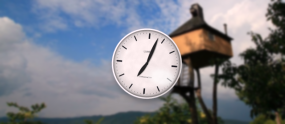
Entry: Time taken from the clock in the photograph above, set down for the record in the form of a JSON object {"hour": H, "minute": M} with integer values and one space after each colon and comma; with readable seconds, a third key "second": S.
{"hour": 7, "minute": 3}
